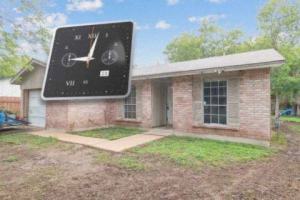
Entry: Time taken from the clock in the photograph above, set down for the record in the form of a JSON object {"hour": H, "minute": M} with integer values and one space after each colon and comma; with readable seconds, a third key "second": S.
{"hour": 9, "minute": 2}
